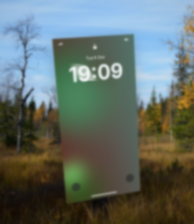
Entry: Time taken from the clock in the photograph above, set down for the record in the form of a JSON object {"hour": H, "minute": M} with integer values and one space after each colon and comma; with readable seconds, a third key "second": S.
{"hour": 19, "minute": 9}
